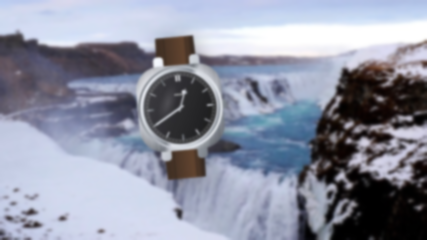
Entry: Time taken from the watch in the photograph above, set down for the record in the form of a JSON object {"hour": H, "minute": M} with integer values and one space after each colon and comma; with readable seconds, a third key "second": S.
{"hour": 12, "minute": 40}
